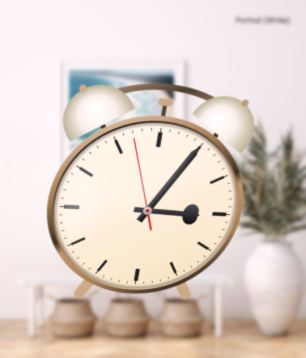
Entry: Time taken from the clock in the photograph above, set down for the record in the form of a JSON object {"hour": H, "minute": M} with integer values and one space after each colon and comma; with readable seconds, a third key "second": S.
{"hour": 3, "minute": 4, "second": 57}
